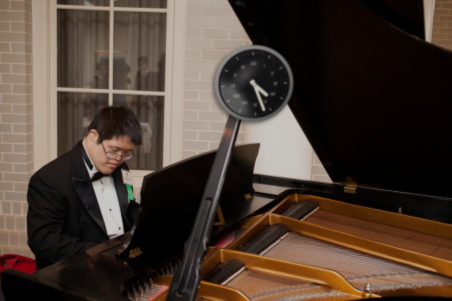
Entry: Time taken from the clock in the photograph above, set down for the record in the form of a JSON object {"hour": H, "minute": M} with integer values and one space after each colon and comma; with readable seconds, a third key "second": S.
{"hour": 4, "minute": 27}
